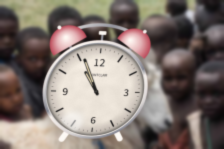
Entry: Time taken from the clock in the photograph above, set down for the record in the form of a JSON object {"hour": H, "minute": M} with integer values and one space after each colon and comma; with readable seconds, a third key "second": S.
{"hour": 10, "minute": 56}
